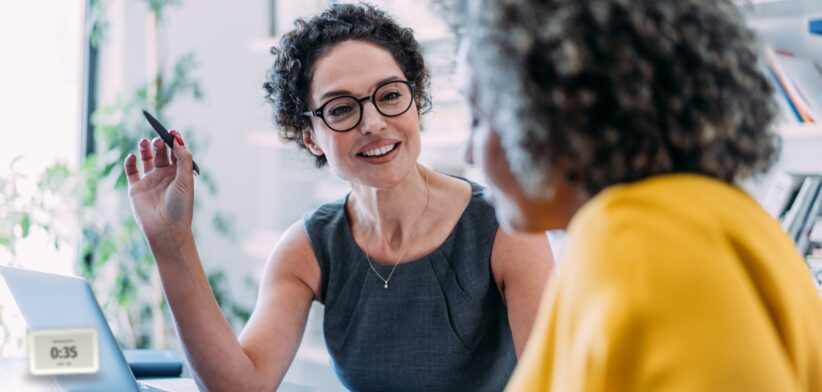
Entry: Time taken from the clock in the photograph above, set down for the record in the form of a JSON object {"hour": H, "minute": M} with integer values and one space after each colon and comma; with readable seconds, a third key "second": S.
{"hour": 0, "minute": 35}
